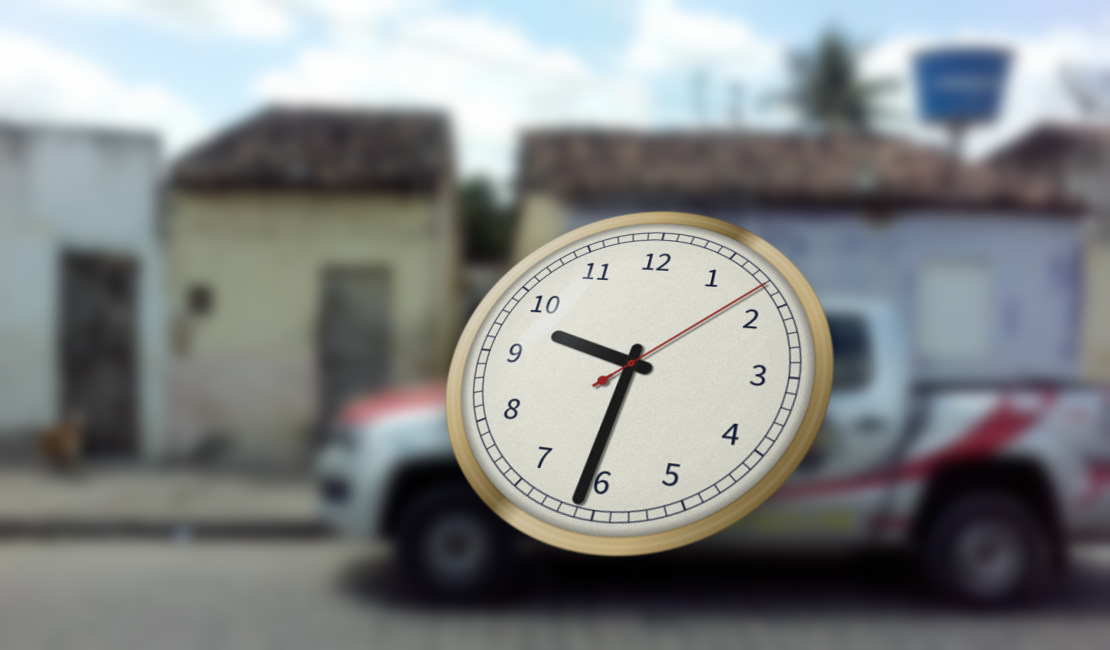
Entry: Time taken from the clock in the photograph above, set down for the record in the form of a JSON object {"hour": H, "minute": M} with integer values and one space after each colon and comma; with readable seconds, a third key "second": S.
{"hour": 9, "minute": 31, "second": 8}
